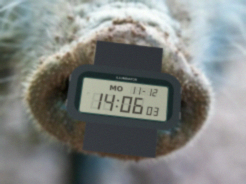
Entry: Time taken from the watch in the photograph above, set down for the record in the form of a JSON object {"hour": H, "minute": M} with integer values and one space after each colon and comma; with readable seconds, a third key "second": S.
{"hour": 14, "minute": 6}
